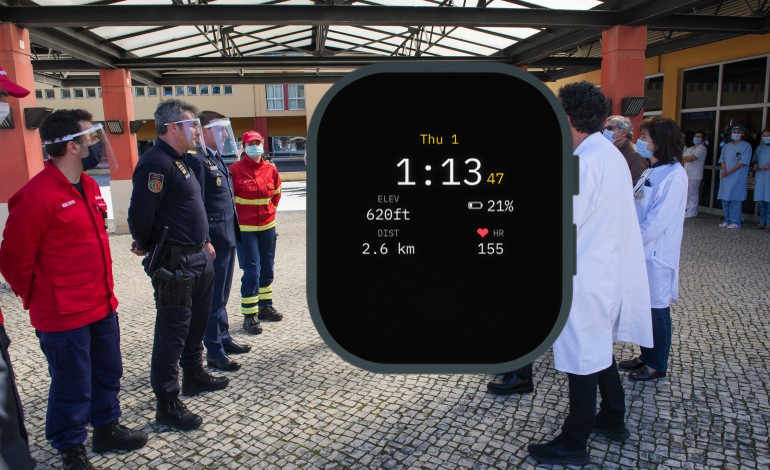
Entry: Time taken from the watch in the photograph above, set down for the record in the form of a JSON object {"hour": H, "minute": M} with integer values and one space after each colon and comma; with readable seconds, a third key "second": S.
{"hour": 1, "minute": 13, "second": 47}
